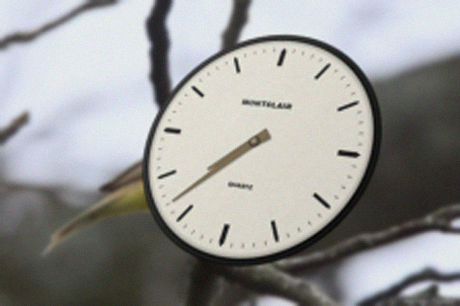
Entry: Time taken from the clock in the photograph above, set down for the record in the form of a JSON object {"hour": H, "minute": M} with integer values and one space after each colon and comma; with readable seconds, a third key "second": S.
{"hour": 7, "minute": 37}
